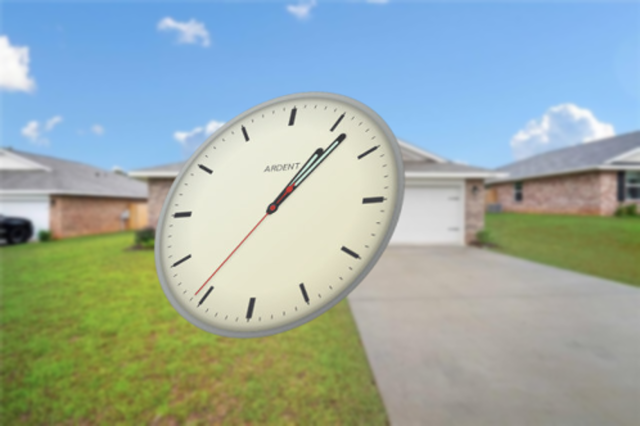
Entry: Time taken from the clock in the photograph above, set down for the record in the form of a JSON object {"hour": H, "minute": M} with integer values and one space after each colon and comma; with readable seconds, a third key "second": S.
{"hour": 1, "minute": 6, "second": 36}
